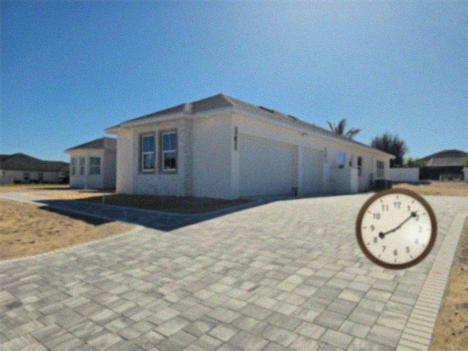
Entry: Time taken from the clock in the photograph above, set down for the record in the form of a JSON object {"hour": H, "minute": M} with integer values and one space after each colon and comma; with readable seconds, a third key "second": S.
{"hour": 8, "minute": 8}
